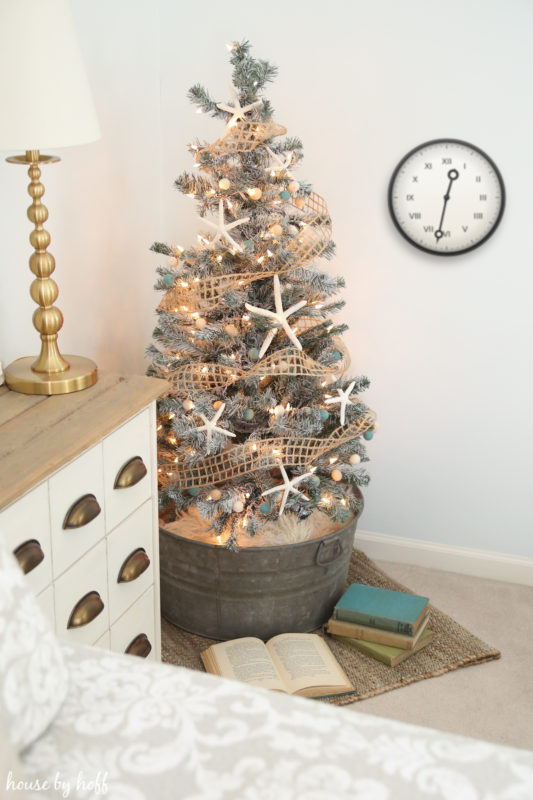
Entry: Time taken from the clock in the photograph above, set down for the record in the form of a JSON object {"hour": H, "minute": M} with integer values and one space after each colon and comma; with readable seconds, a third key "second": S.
{"hour": 12, "minute": 32}
